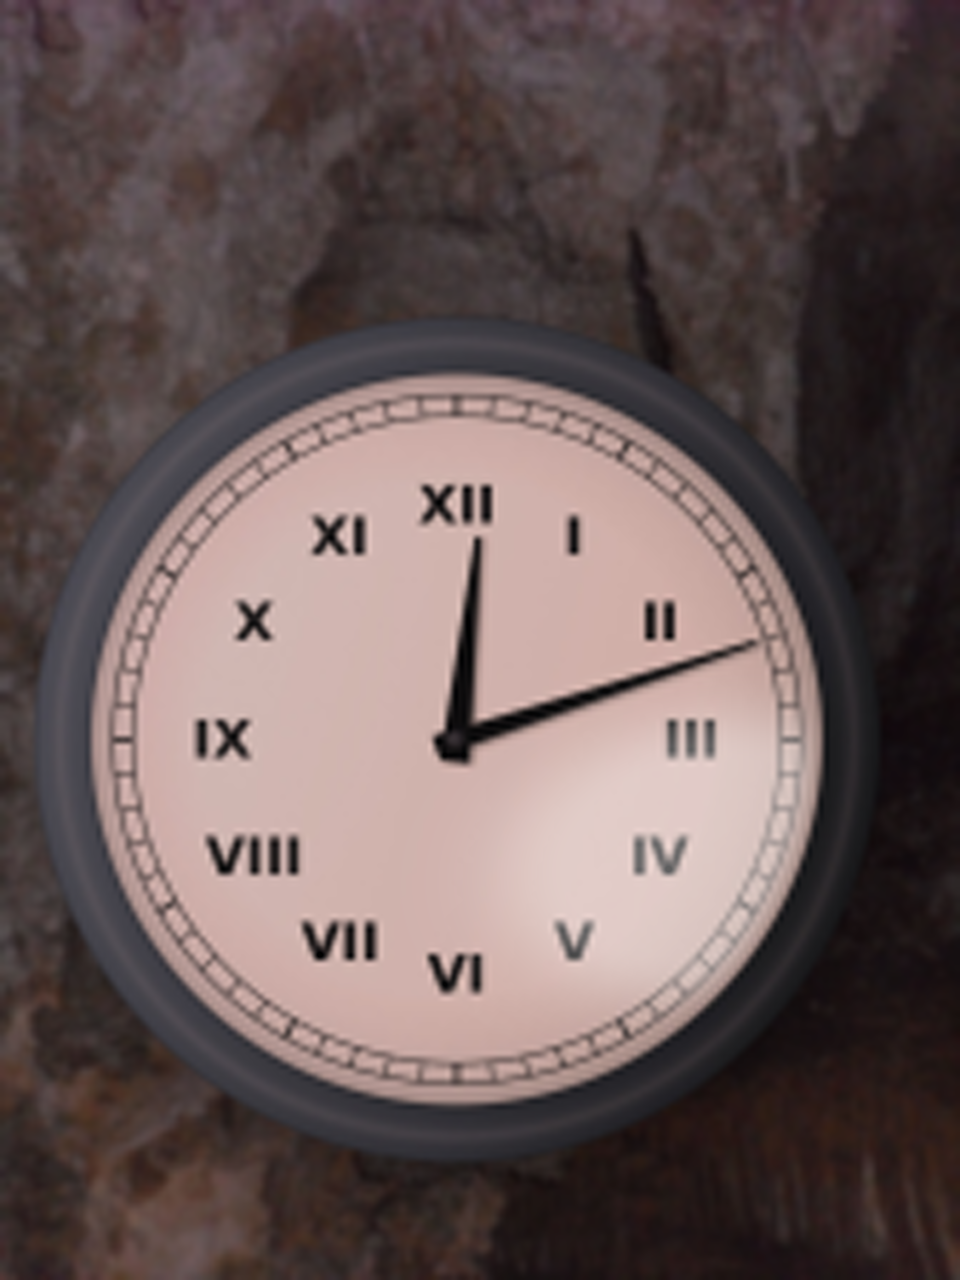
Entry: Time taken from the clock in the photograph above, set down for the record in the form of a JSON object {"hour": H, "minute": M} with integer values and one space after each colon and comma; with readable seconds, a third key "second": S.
{"hour": 12, "minute": 12}
